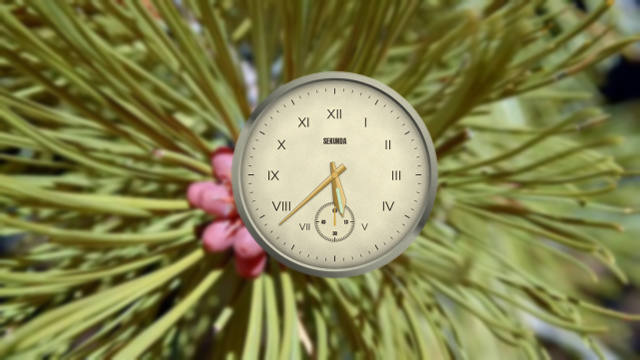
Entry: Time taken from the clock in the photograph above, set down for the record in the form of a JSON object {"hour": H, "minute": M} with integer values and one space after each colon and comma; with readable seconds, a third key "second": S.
{"hour": 5, "minute": 38}
